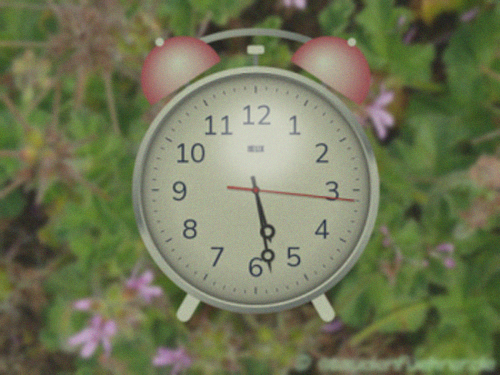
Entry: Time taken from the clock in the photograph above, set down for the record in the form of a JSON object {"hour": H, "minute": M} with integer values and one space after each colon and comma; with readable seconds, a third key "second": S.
{"hour": 5, "minute": 28, "second": 16}
